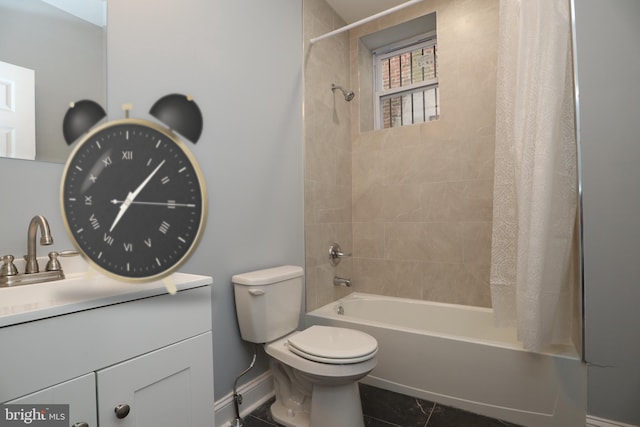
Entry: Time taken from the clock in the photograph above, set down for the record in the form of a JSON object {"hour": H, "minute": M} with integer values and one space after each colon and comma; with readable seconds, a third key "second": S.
{"hour": 7, "minute": 7, "second": 15}
